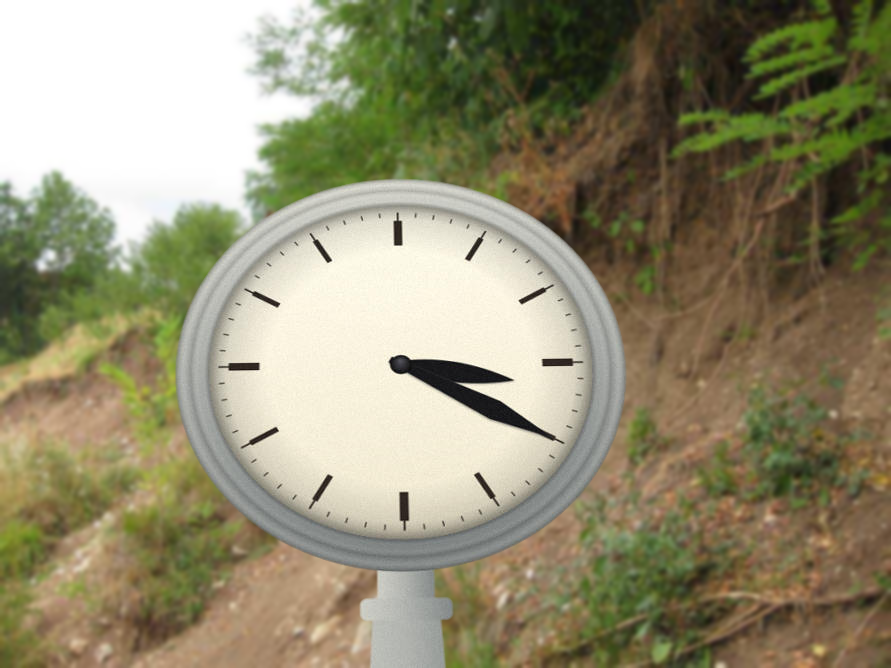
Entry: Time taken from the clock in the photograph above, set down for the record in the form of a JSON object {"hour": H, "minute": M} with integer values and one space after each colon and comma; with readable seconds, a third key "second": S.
{"hour": 3, "minute": 20}
